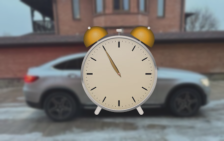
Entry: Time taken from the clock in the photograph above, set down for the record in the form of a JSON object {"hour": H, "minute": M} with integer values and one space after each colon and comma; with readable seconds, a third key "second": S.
{"hour": 10, "minute": 55}
